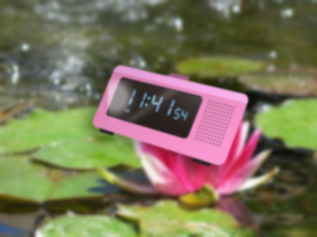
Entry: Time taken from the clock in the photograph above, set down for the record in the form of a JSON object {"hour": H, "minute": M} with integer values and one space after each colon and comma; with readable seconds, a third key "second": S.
{"hour": 11, "minute": 41}
